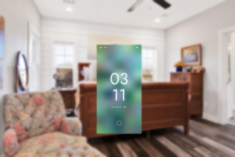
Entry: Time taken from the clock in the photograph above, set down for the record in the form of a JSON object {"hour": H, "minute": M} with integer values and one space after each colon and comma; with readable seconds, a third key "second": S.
{"hour": 3, "minute": 11}
